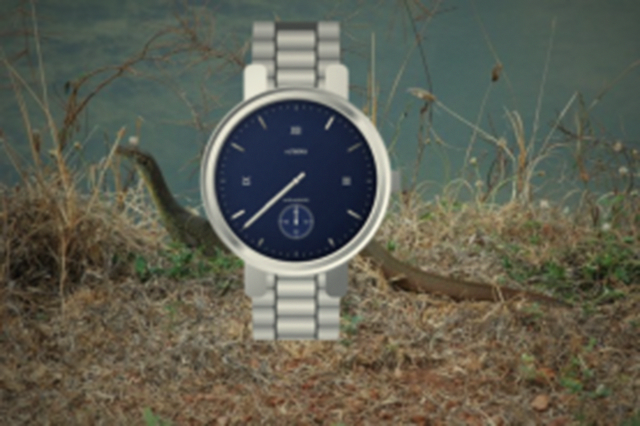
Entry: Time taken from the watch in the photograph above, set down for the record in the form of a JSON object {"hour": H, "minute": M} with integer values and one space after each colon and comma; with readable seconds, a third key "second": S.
{"hour": 7, "minute": 38}
